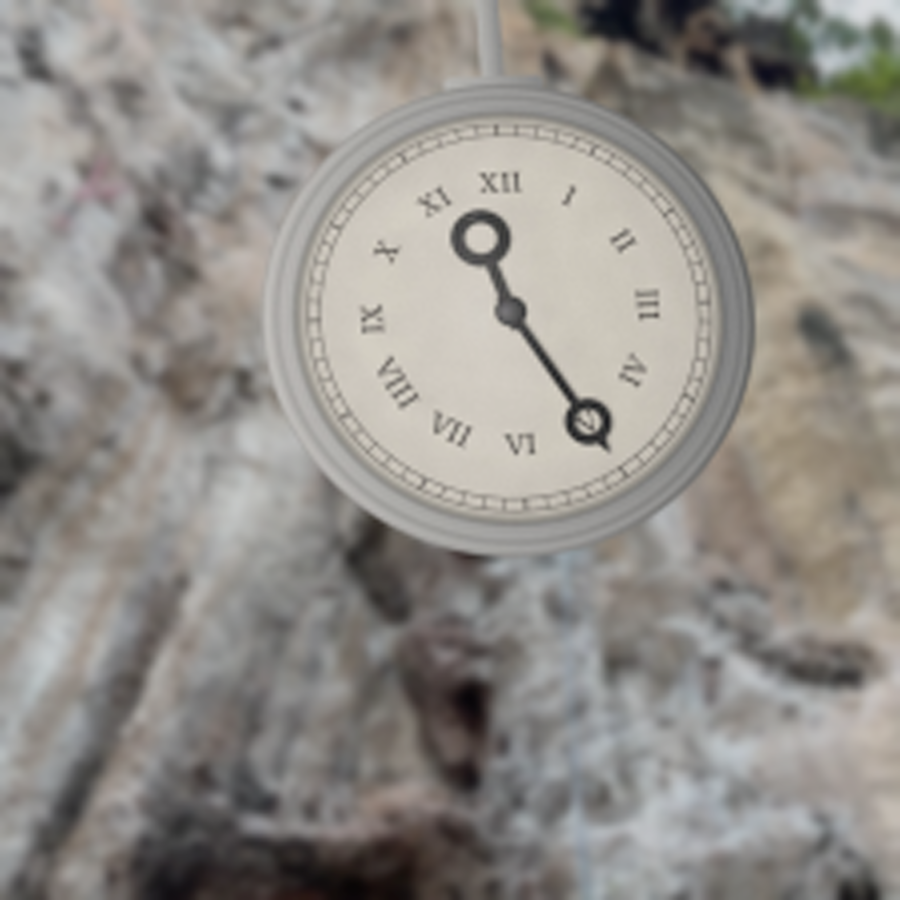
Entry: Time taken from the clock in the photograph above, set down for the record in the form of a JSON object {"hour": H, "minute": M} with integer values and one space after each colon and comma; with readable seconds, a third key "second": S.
{"hour": 11, "minute": 25}
